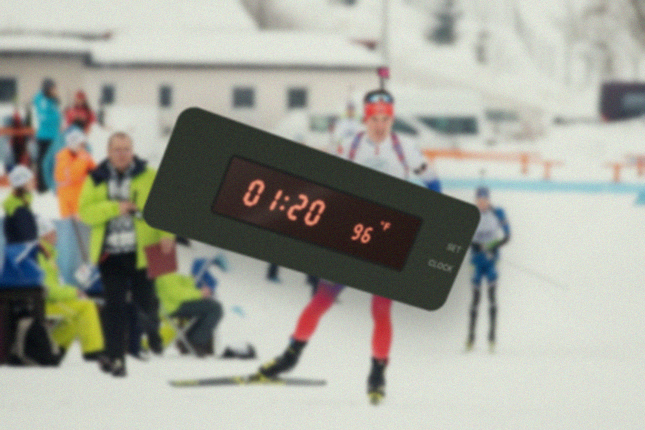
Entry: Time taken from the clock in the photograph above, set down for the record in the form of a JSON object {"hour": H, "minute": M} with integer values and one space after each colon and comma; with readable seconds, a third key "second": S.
{"hour": 1, "minute": 20}
